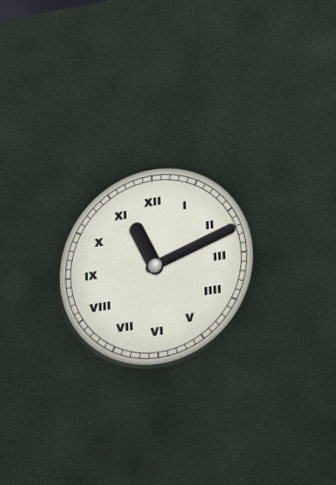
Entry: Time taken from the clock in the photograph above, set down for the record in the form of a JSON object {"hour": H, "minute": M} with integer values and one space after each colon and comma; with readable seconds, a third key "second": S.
{"hour": 11, "minute": 12}
